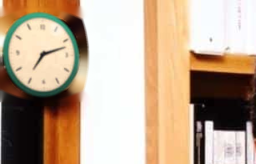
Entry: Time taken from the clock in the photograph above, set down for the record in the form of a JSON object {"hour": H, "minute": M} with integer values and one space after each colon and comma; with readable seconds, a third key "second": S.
{"hour": 7, "minute": 12}
